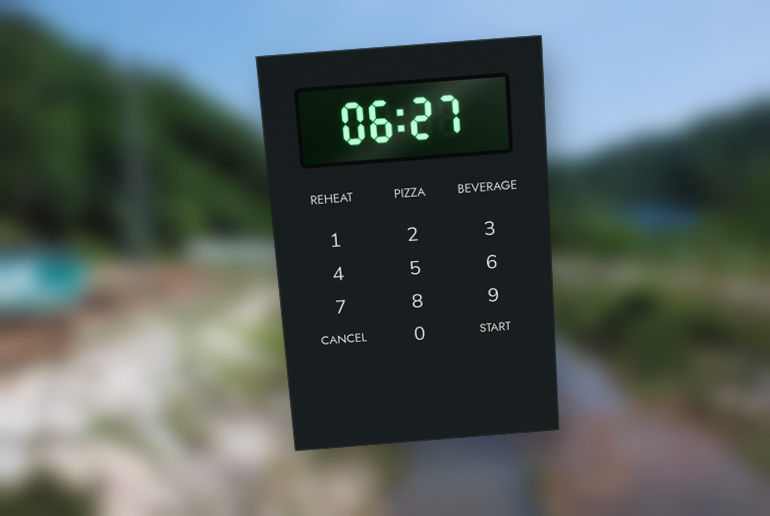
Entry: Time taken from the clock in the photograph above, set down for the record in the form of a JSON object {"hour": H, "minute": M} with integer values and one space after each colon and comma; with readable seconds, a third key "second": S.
{"hour": 6, "minute": 27}
